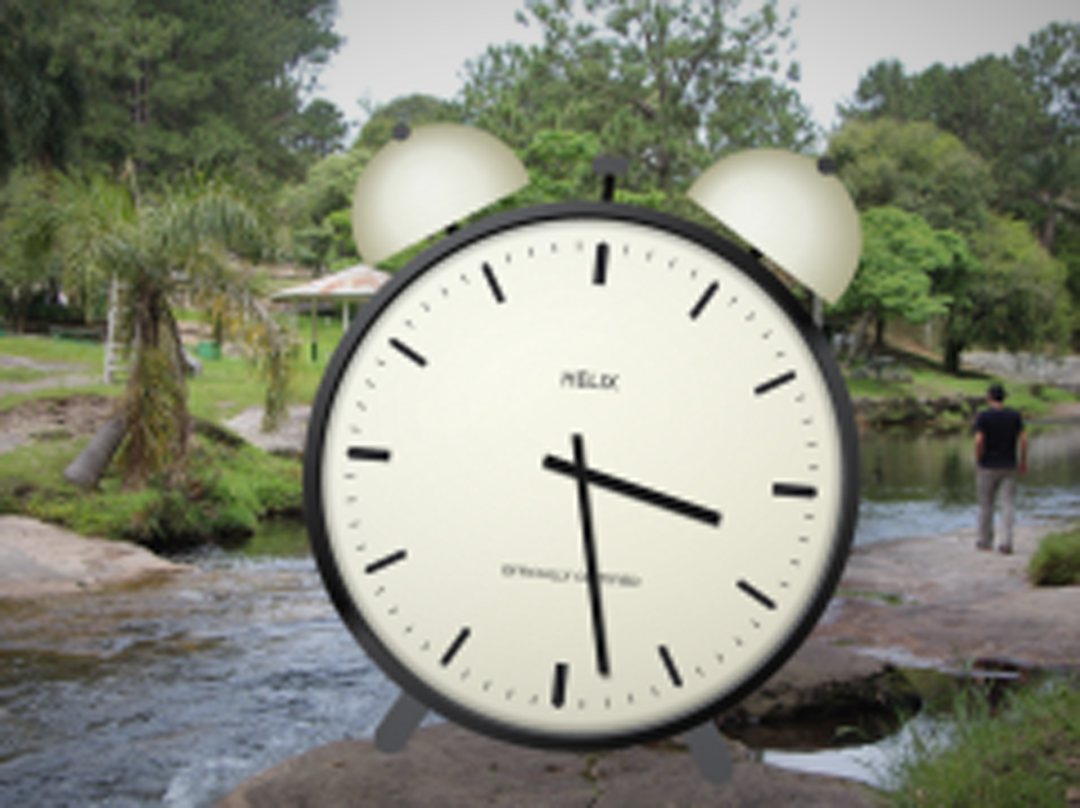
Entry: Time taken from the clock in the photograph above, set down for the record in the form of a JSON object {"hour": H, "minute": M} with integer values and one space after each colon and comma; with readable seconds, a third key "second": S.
{"hour": 3, "minute": 28}
